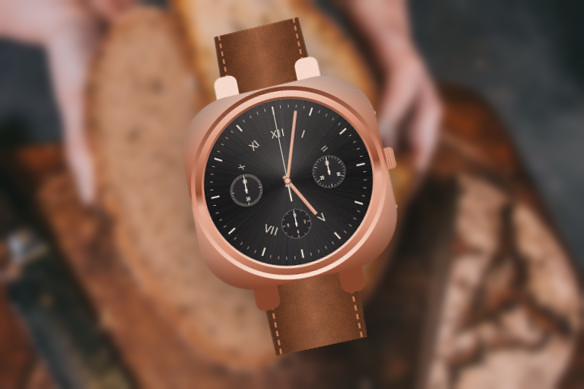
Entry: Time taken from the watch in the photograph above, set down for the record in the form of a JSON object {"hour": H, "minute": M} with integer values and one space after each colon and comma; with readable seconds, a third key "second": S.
{"hour": 5, "minute": 3}
